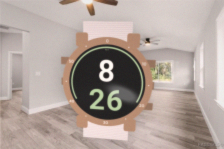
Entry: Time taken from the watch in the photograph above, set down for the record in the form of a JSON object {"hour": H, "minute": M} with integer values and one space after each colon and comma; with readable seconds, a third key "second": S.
{"hour": 8, "minute": 26}
